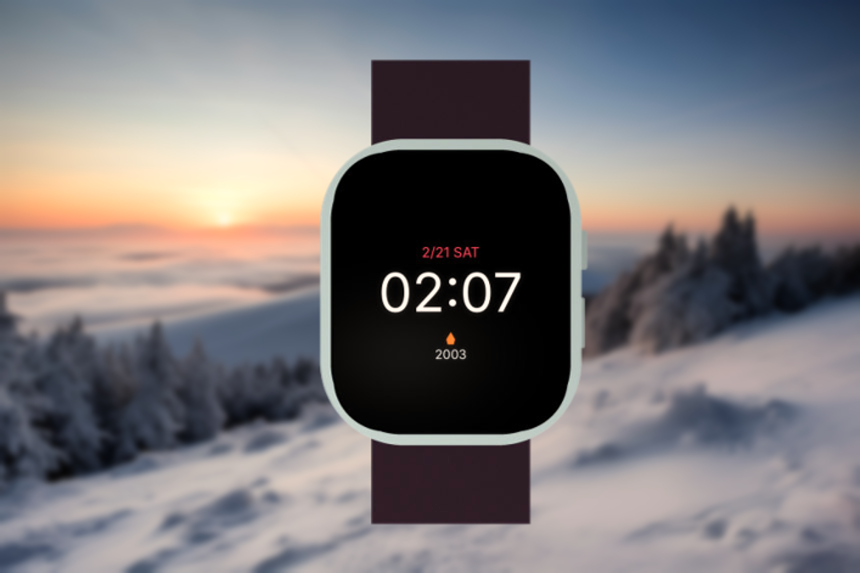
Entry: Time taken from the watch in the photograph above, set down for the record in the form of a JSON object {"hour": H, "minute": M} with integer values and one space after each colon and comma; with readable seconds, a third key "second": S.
{"hour": 2, "minute": 7}
